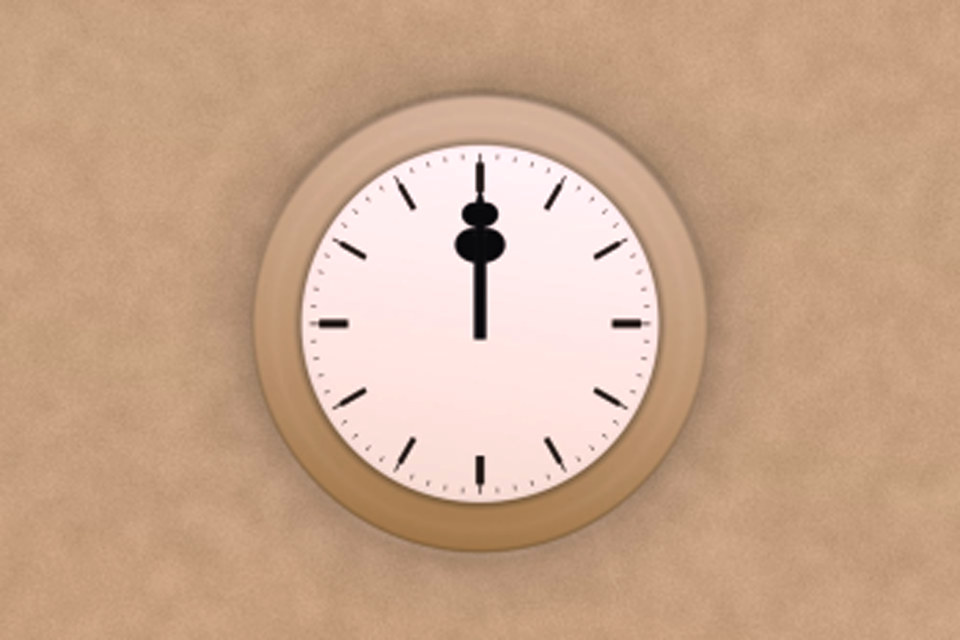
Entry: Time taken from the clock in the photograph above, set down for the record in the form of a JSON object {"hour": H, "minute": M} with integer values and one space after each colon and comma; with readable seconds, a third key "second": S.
{"hour": 12, "minute": 0}
